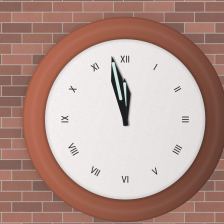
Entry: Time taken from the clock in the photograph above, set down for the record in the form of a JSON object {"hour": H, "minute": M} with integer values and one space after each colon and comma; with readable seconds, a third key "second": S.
{"hour": 11, "minute": 58}
